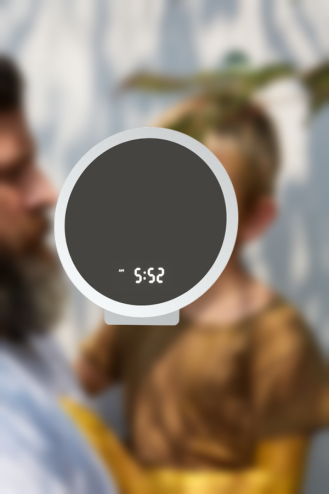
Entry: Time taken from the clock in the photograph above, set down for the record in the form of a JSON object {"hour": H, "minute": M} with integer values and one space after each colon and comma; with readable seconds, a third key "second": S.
{"hour": 5, "minute": 52}
